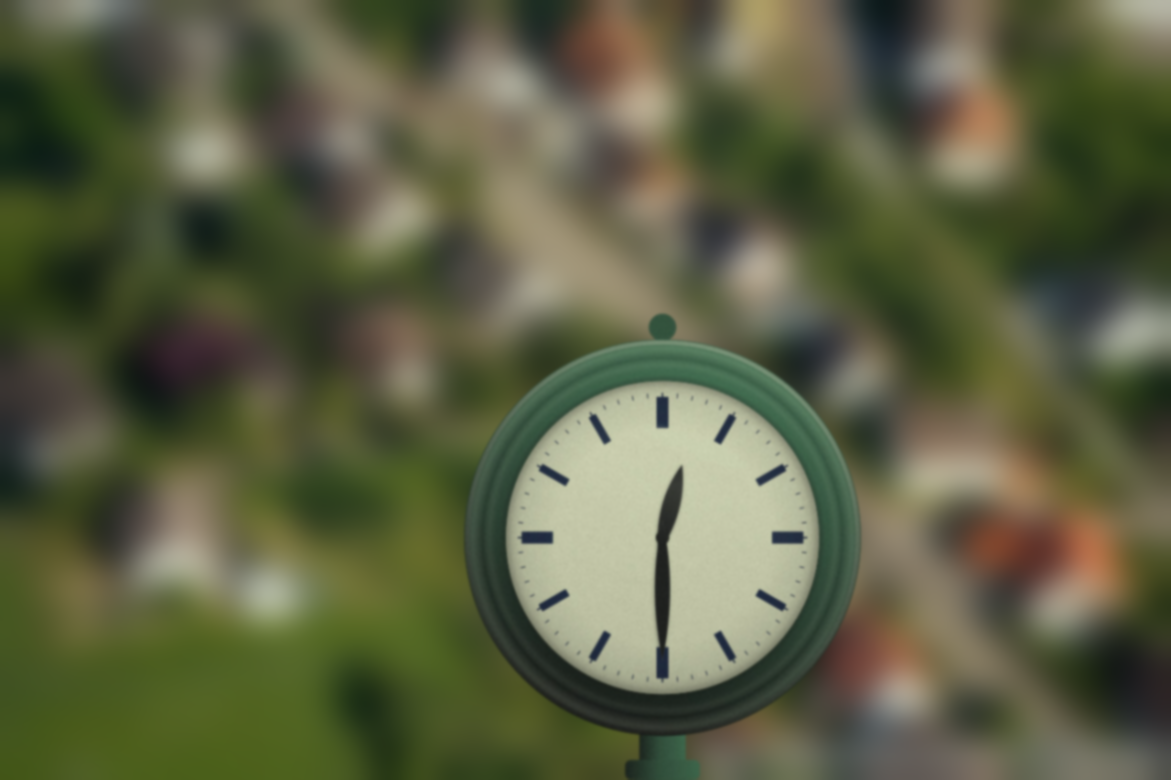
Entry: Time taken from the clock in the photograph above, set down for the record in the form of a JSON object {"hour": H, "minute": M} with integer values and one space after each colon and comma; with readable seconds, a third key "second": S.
{"hour": 12, "minute": 30}
